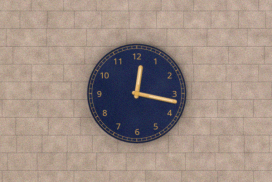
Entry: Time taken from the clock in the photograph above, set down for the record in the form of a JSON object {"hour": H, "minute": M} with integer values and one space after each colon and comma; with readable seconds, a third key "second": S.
{"hour": 12, "minute": 17}
